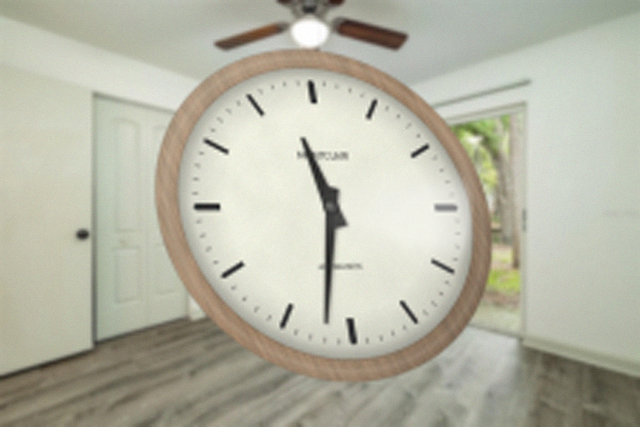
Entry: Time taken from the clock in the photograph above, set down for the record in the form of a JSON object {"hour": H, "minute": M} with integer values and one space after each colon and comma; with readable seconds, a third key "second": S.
{"hour": 11, "minute": 32}
